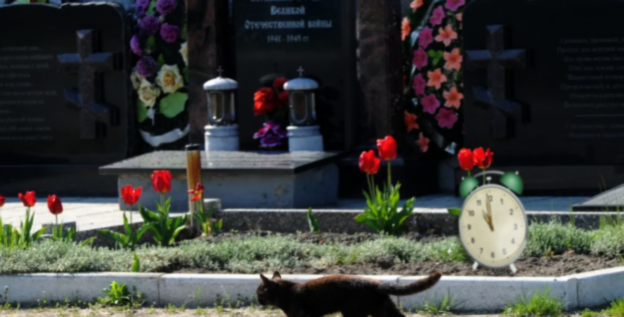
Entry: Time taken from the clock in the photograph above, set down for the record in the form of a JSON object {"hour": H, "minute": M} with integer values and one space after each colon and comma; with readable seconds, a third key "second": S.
{"hour": 10, "minute": 59}
